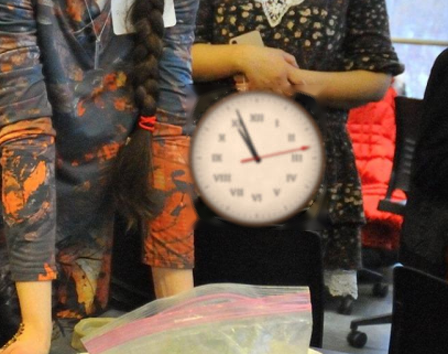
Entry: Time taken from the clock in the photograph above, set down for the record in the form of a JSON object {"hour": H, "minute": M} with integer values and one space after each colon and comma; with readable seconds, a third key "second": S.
{"hour": 10, "minute": 56, "second": 13}
